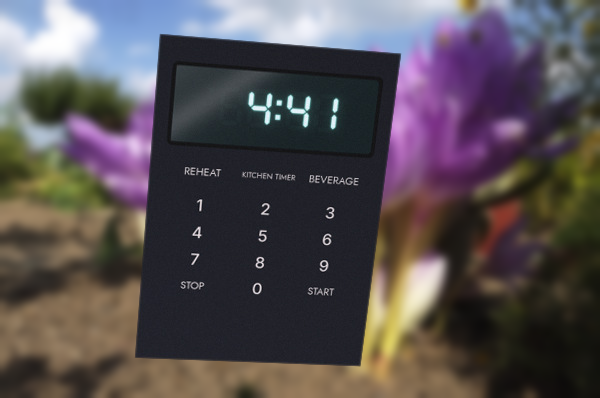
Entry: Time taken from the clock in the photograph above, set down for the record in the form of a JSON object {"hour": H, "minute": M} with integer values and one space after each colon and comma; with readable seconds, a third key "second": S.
{"hour": 4, "minute": 41}
